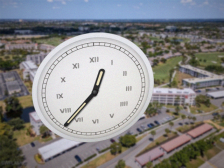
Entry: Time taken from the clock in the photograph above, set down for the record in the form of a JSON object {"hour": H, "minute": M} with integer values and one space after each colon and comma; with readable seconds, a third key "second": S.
{"hour": 12, "minute": 37}
